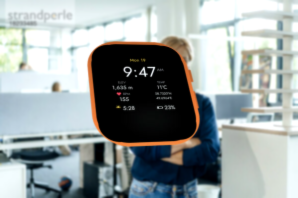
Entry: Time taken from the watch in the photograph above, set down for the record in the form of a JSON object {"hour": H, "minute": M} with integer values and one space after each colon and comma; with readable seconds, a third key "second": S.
{"hour": 9, "minute": 47}
